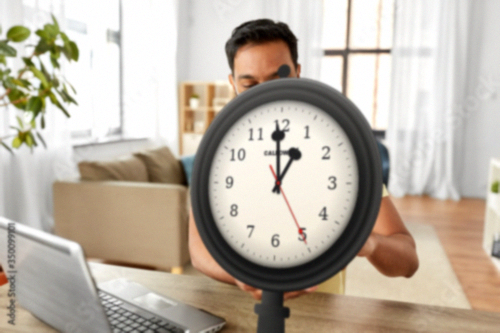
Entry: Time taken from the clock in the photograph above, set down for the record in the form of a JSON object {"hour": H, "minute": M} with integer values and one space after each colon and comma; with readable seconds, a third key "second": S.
{"hour": 12, "minute": 59, "second": 25}
